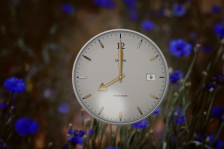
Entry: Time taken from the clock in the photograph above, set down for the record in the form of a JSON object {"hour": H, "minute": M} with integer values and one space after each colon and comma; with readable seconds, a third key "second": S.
{"hour": 8, "minute": 0}
